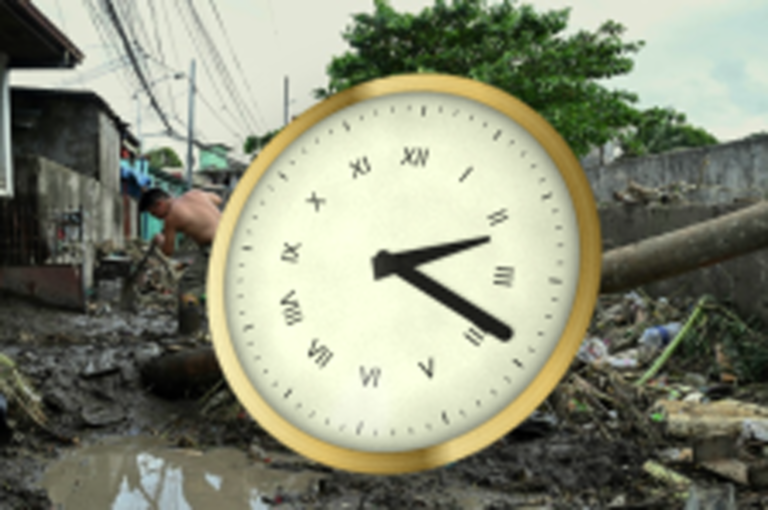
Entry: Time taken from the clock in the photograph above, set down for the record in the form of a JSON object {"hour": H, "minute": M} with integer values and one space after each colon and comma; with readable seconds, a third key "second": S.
{"hour": 2, "minute": 19}
